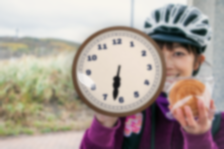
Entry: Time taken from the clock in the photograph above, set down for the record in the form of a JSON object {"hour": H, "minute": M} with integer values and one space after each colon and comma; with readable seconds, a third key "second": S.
{"hour": 6, "minute": 32}
